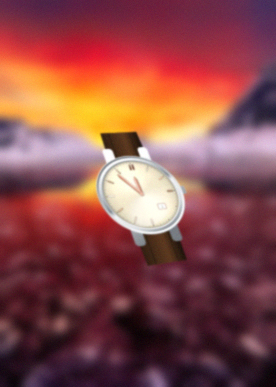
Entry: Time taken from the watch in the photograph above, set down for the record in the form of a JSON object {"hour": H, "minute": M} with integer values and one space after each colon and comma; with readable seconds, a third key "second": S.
{"hour": 11, "minute": 54}
